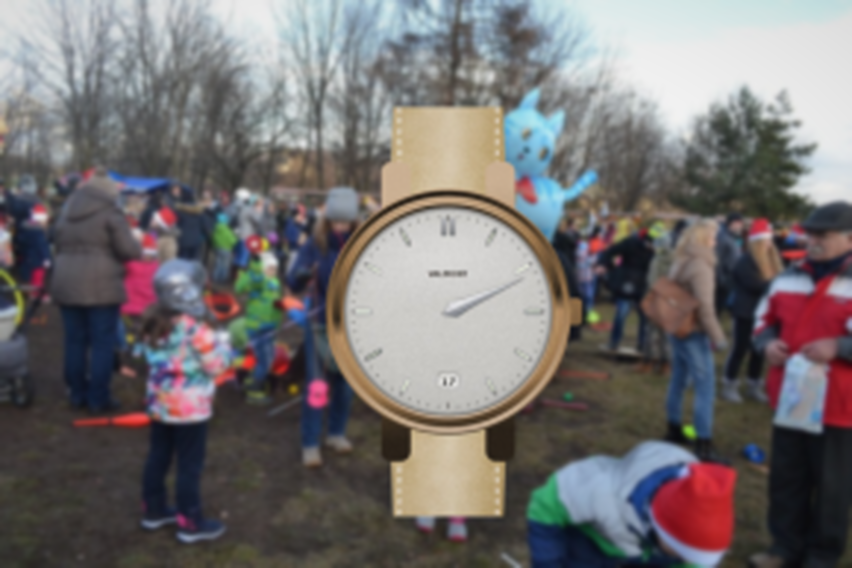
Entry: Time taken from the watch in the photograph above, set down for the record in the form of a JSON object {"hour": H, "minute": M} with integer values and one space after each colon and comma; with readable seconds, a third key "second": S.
{"hour": 2, "minute": 11}
